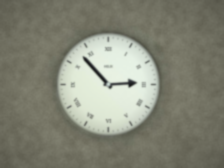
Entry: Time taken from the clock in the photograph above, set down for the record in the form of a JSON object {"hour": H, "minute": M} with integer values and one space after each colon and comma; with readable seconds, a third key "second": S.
{"hour": 2, "minute": 53}
